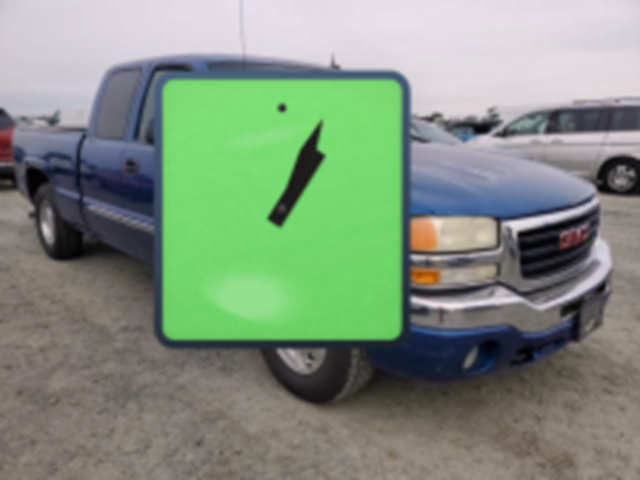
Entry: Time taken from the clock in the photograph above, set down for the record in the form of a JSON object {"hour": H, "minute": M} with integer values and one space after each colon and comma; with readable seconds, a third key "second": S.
{"hour": 1, "minute": 4}
